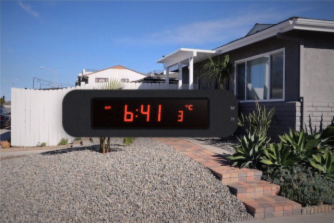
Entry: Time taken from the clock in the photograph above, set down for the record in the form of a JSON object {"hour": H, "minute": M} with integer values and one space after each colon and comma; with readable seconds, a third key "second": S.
{"hour": 6, "minute": 41}
